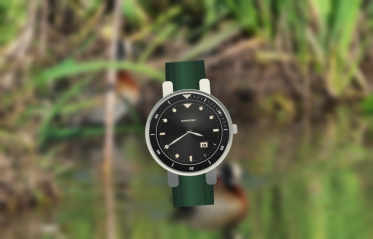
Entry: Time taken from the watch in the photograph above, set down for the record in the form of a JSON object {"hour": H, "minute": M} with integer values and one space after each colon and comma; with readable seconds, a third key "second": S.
{"hour": 3, "minute": 40}
